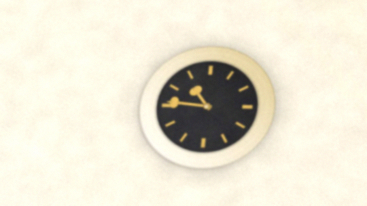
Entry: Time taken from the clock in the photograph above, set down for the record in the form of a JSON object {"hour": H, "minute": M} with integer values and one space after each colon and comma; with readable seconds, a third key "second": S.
{"hour": 10, "minute": 46}
